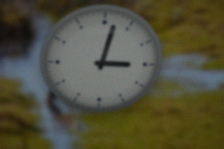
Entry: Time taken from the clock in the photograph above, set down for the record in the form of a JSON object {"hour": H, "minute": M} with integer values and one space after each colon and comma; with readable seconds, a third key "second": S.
{"hour": 3, "minute": 2}
